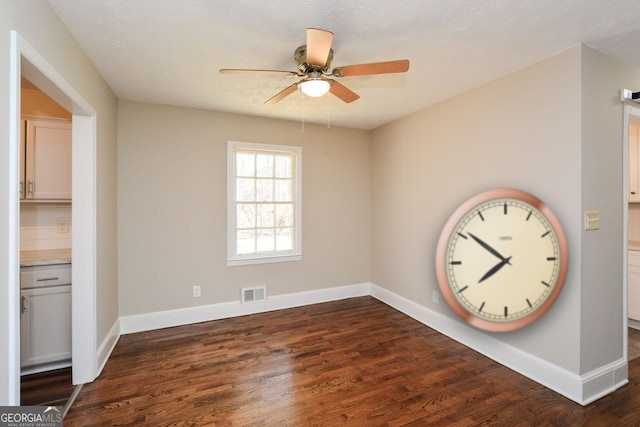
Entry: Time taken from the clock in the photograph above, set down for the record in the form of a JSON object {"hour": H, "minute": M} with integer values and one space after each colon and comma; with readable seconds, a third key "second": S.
{"hour": 7, "minute": 51}
